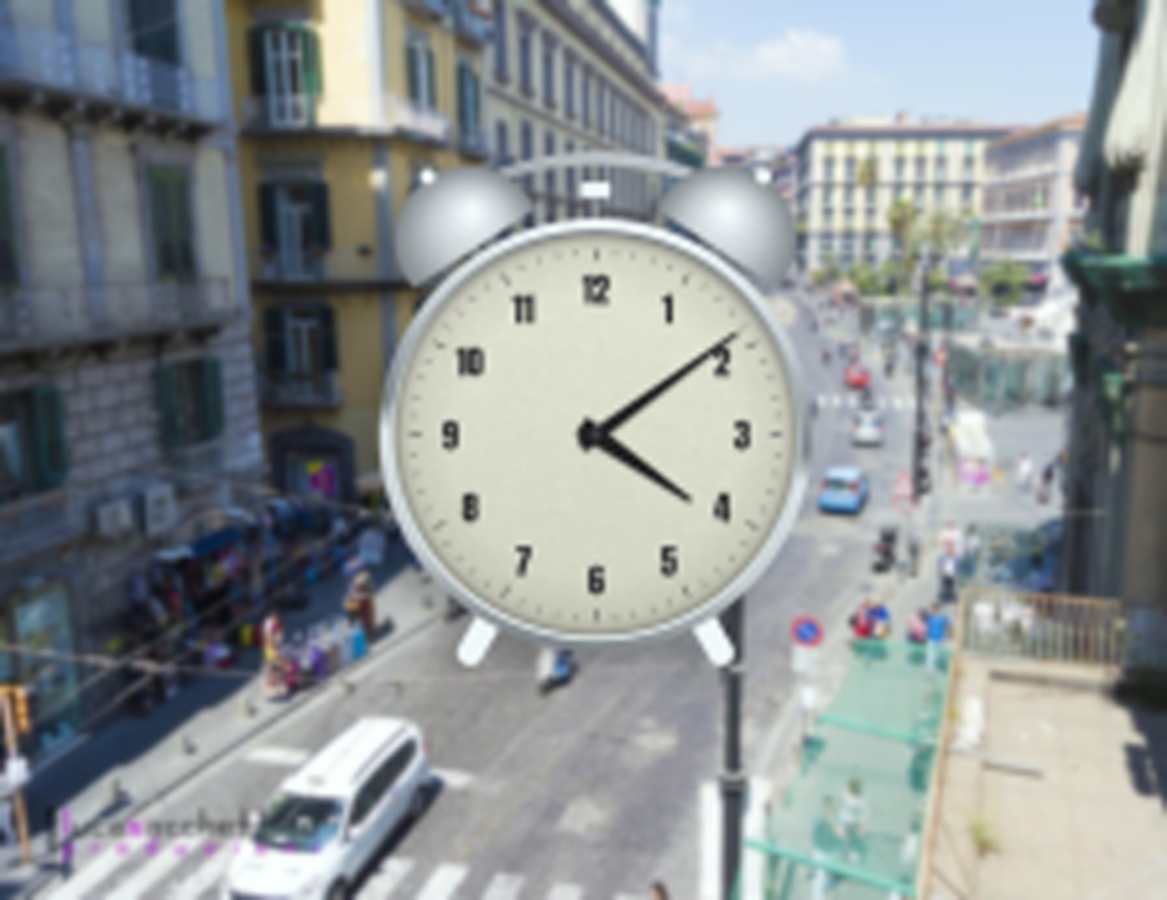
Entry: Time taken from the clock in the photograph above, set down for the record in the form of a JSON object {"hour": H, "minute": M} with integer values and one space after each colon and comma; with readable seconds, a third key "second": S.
{"hour": 4, "minute": 9}
